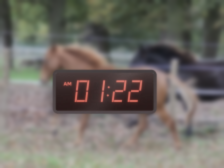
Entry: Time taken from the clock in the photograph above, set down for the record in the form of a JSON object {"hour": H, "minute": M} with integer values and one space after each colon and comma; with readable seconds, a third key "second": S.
{"hour": 1, "minute": 22}
